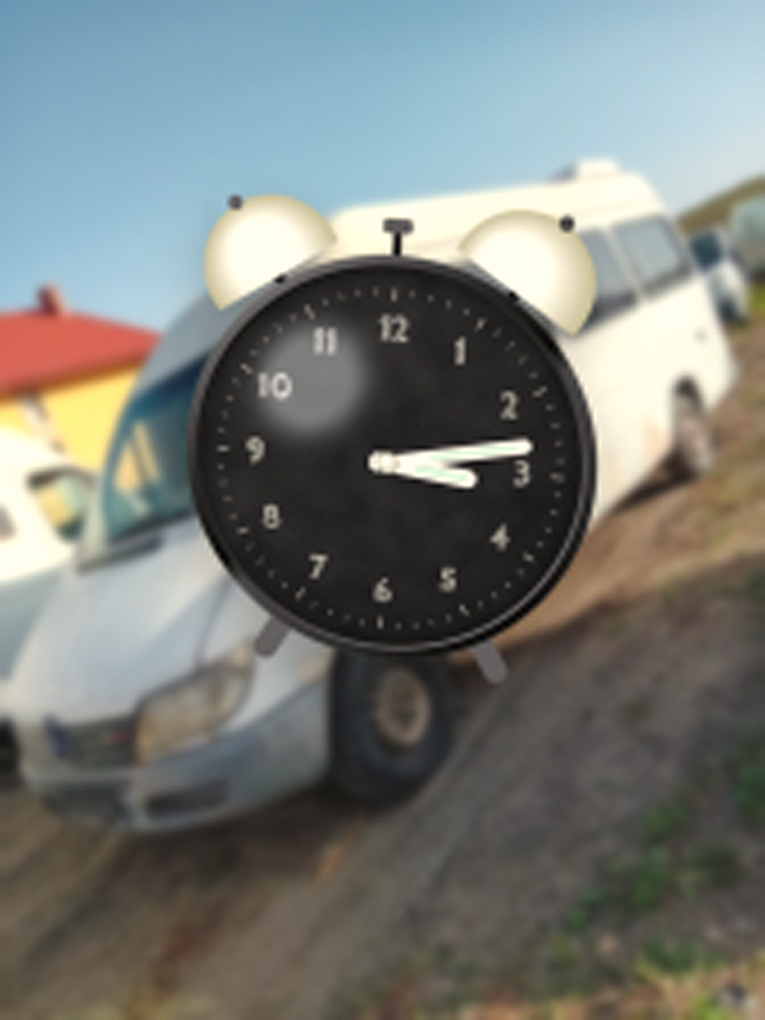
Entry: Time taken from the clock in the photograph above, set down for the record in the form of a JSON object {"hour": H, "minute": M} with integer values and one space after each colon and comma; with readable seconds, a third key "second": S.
{"hour": 3, "minute": 13}
